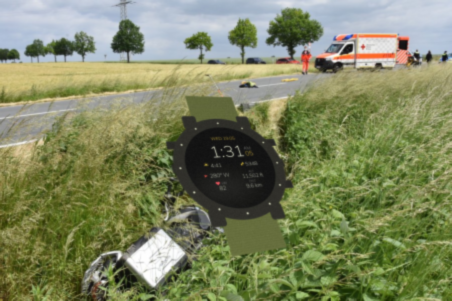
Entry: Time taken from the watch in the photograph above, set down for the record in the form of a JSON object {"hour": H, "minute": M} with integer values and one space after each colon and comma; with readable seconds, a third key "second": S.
{"hour": 1, "minute": 31}
